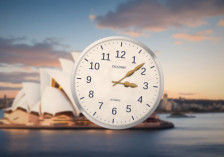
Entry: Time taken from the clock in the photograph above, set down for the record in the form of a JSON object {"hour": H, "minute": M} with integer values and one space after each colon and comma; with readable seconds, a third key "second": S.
{"hour": 3, "minute": 8}
